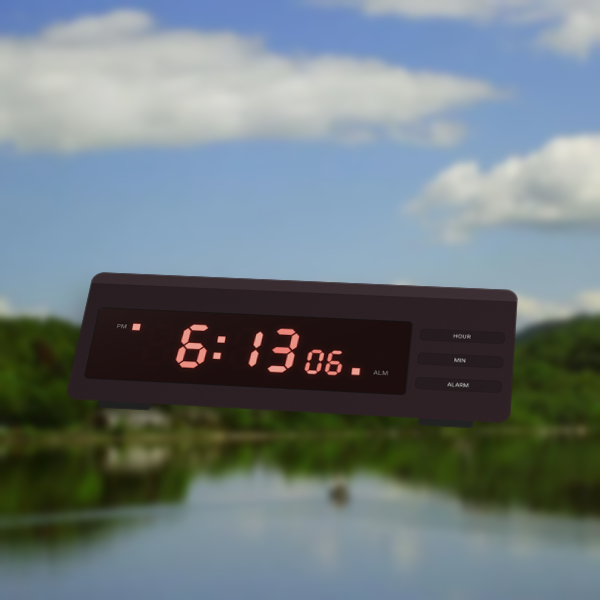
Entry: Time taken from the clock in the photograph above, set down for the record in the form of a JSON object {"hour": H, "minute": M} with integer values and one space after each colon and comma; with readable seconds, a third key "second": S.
{"hour": 6, "minute": 13, "second": 6}
